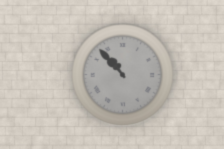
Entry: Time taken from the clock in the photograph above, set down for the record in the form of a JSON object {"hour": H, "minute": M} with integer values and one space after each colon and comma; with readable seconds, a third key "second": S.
{"hour": 10, "minute": 53}
